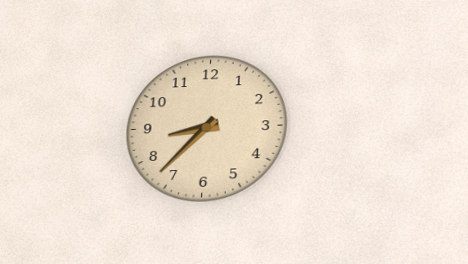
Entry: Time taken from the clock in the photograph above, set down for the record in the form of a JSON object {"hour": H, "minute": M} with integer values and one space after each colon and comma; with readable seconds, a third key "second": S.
{"hour": 8, "minute": 37}
